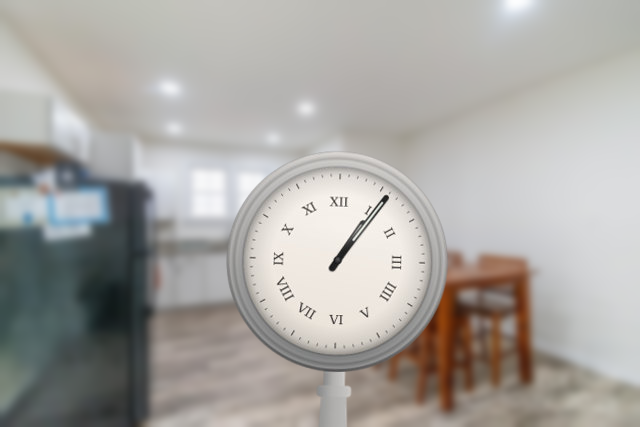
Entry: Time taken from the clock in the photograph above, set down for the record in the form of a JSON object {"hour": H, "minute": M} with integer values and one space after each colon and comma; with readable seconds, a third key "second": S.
{"hour": 1, "minute": 6}
